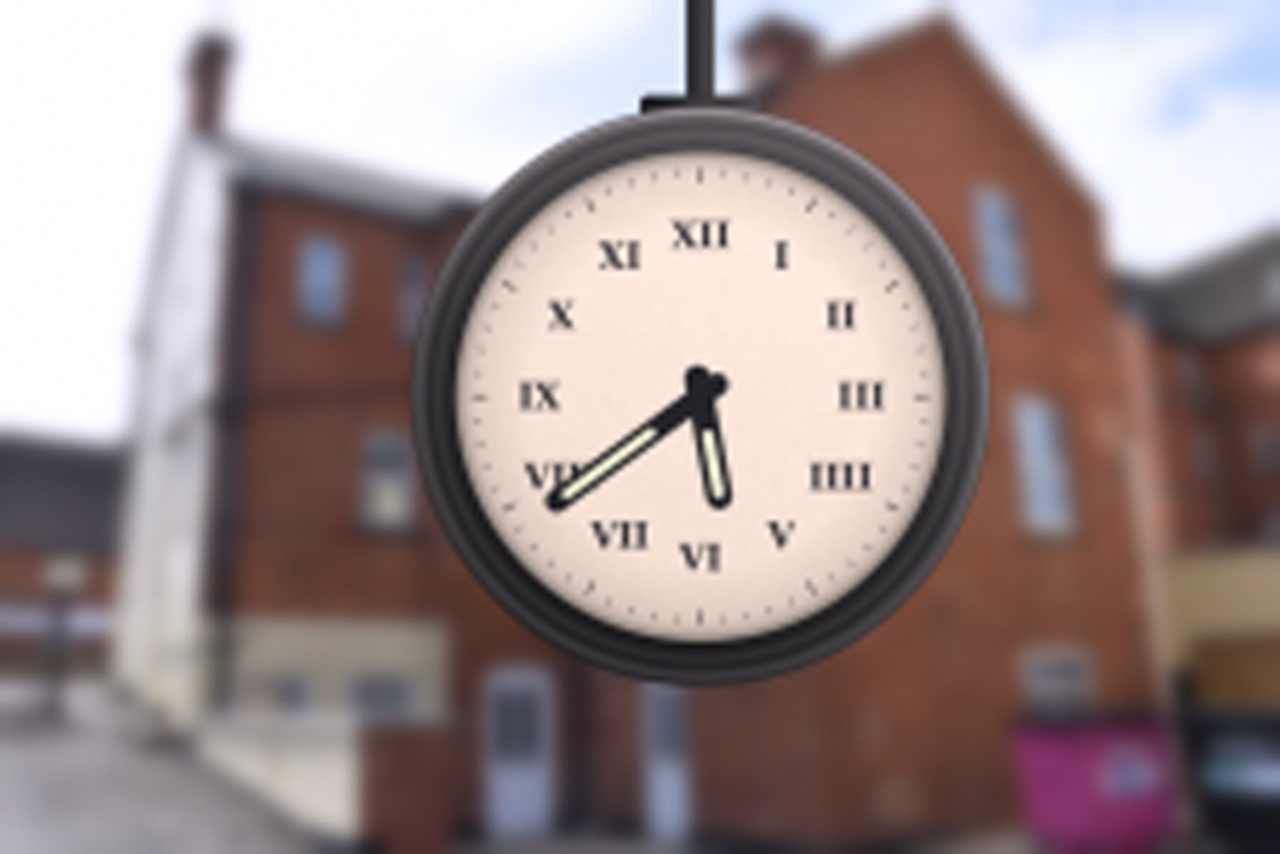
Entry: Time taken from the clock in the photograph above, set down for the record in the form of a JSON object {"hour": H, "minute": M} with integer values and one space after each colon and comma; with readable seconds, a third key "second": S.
{"hour": 5, "minute": 39}
